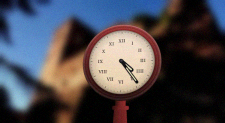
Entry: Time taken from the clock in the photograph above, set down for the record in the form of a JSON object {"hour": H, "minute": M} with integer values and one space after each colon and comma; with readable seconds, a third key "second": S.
{"hour": 4, "minute": 24}
